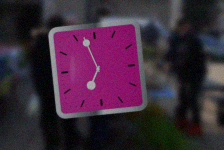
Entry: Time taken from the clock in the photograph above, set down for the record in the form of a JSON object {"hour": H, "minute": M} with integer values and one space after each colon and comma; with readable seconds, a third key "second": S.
{"hour": 6, "minute": 57}
